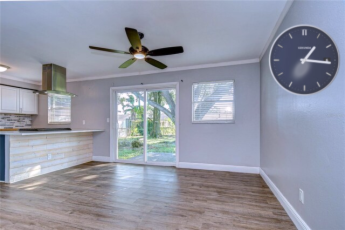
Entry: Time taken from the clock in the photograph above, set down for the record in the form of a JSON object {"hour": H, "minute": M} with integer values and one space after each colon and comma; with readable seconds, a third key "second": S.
{"hour": 1, "minute": 16}
